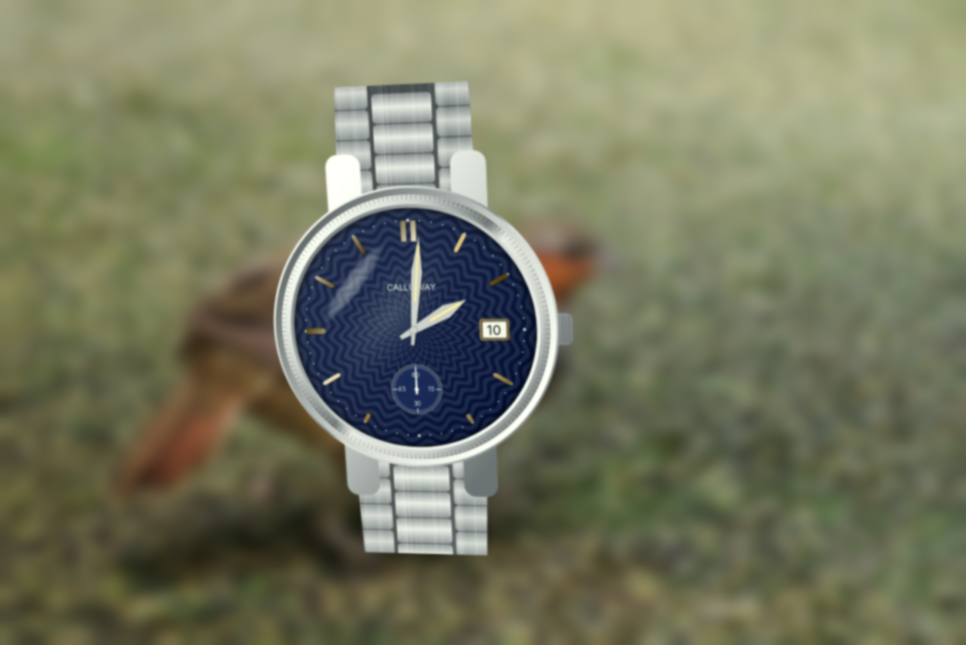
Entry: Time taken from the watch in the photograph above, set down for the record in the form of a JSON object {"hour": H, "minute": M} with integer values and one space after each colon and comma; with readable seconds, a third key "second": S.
{"hour": 2, "minute": 1}
